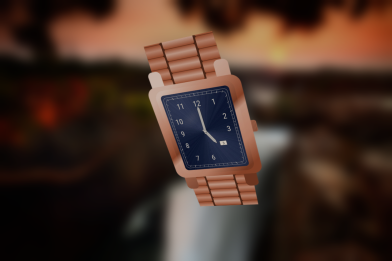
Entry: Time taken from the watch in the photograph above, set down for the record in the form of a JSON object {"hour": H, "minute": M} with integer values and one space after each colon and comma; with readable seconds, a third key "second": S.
{"hour": 5, "minute": 0}
